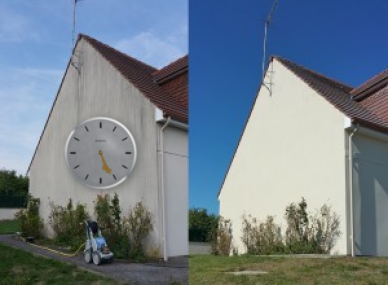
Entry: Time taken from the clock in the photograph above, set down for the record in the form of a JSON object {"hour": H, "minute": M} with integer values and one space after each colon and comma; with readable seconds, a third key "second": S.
{"hour": 5, "minute": 26}
